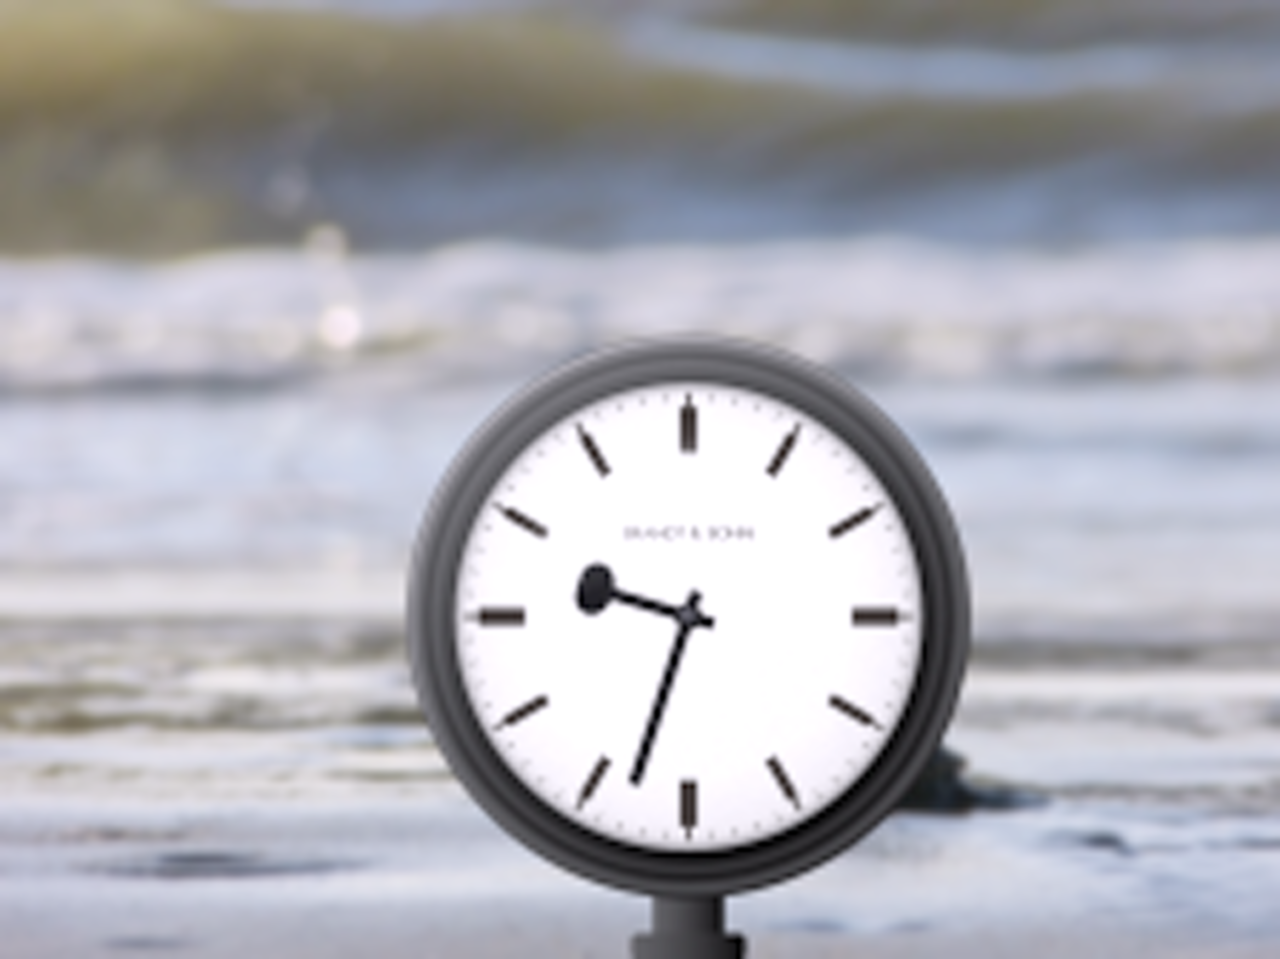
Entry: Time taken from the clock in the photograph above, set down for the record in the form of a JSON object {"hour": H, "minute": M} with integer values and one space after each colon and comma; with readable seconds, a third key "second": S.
{"hour": 9, "minute": 33}
